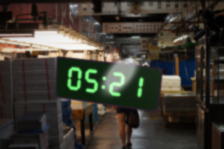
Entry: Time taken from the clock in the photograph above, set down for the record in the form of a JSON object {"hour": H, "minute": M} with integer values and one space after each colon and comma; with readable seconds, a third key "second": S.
{"hour": 5, "minute": 21}
